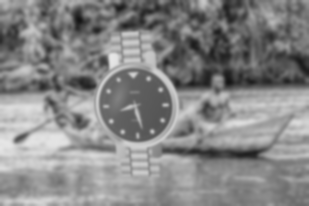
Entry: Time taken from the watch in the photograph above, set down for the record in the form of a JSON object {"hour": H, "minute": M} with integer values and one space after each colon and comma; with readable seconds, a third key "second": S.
{"hour": 8, "minute": 28}
